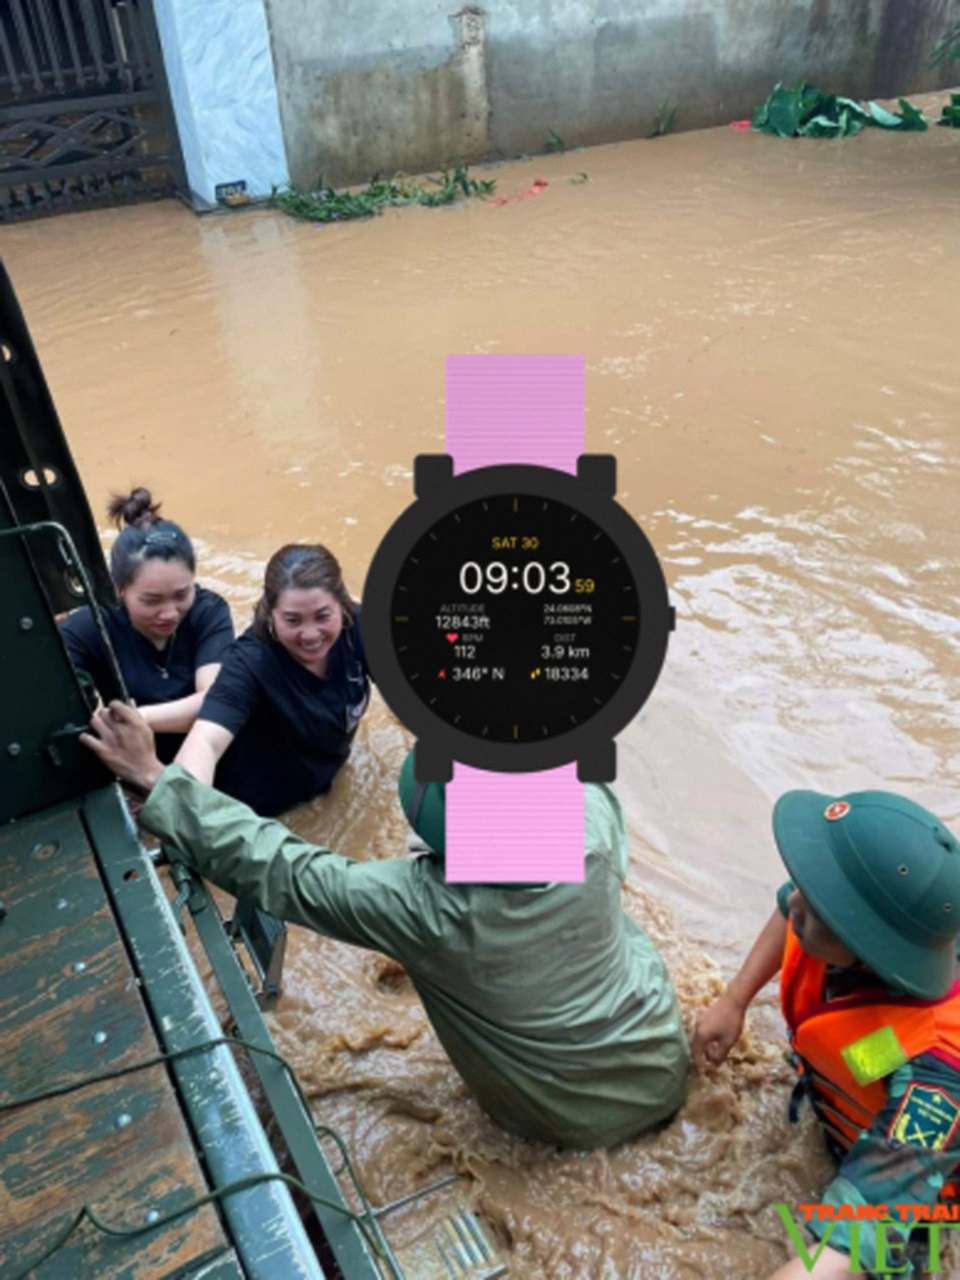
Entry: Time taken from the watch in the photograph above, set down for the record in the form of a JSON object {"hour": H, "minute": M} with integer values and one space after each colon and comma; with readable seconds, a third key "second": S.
{"hour": 9, "minute": 3}
